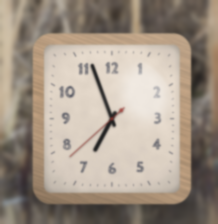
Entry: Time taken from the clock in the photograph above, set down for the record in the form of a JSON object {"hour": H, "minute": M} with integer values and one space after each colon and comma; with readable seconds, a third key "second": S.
{"hour": 6, "minute": 56, "second": 38}
